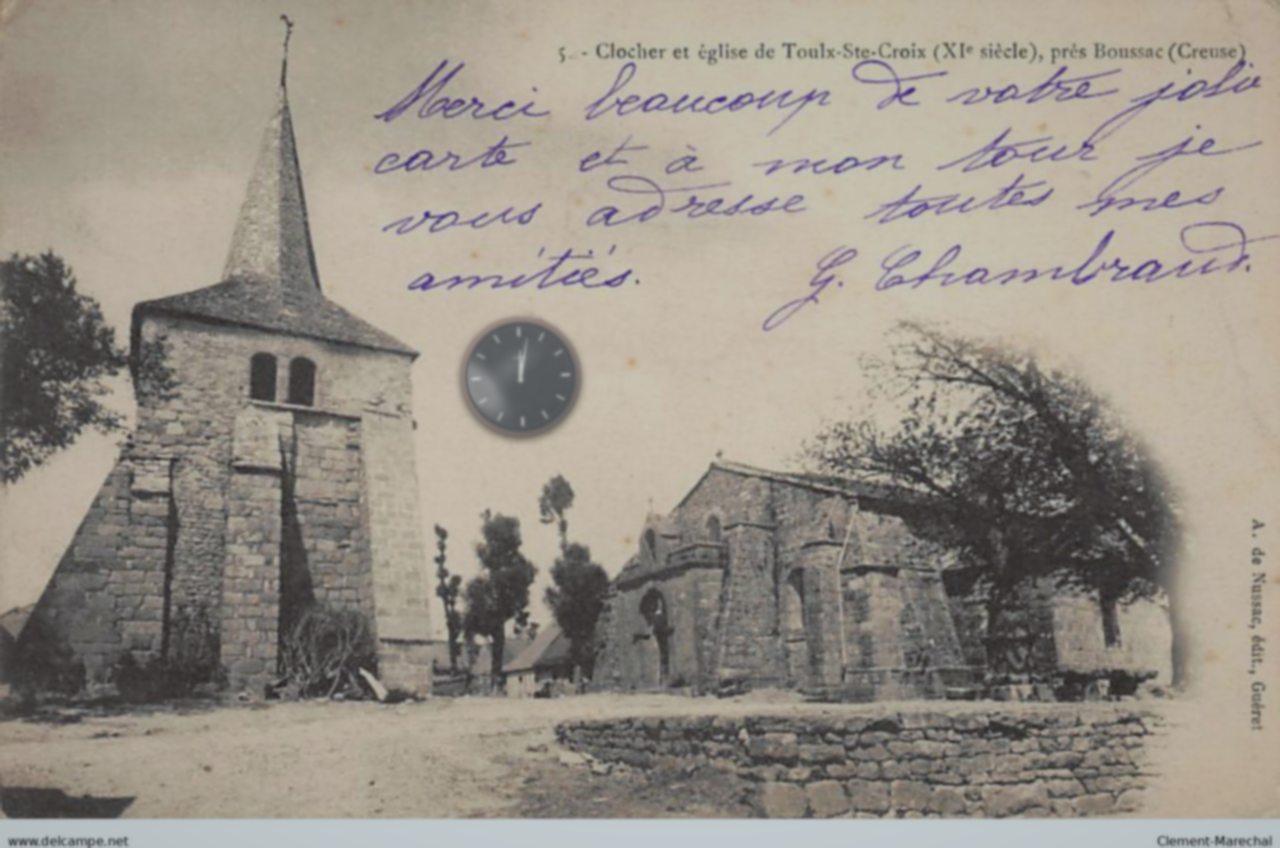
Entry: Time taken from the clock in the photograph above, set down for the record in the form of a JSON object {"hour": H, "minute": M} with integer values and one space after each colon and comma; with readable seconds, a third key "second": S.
{"hour": 12, "minute": 2}
